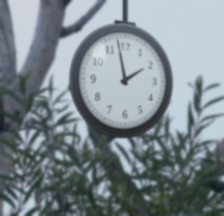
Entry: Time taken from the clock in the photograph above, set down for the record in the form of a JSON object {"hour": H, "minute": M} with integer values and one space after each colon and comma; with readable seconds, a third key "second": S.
{"hour": 1, "minute": 58}
